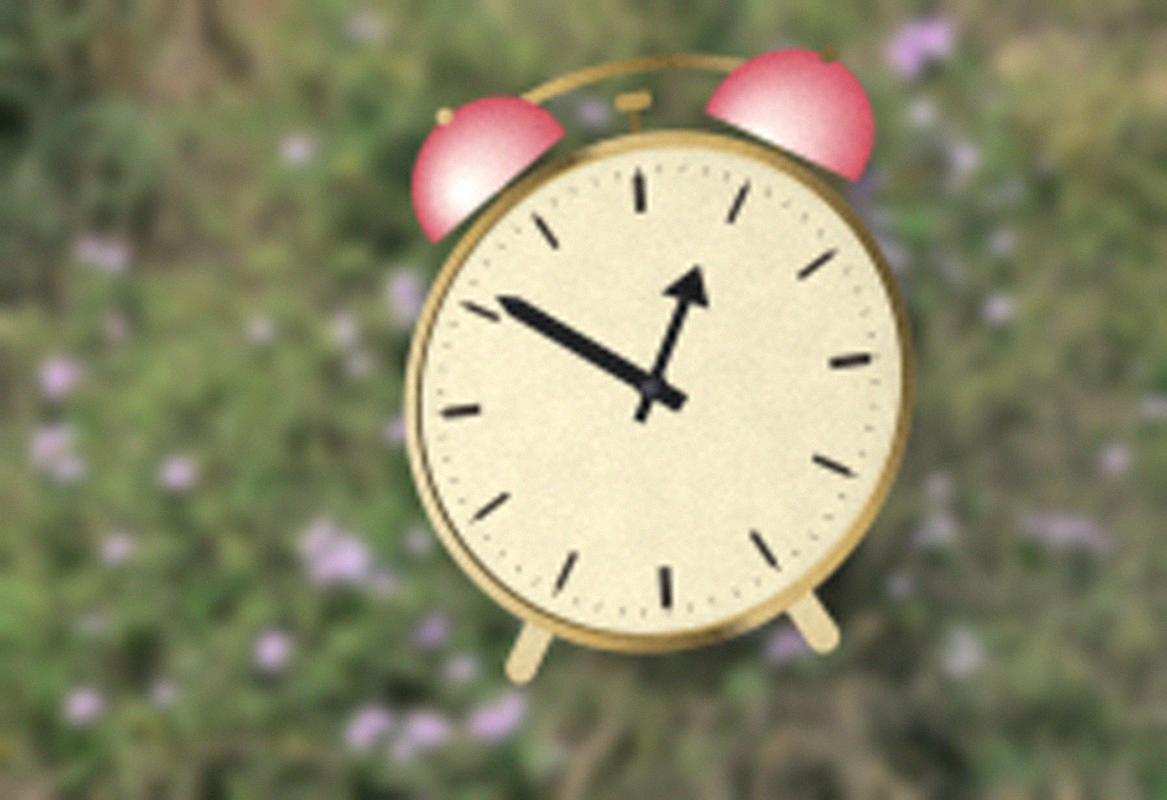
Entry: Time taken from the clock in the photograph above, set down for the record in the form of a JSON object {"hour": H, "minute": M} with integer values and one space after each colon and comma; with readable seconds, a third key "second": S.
{"hour": 12, "minute": 51}
